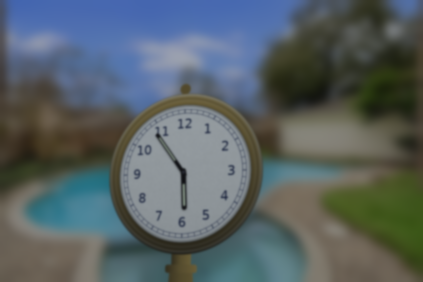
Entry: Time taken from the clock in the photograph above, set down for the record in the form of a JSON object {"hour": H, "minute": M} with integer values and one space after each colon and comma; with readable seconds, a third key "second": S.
{"hour": 5, "minute": 54}
